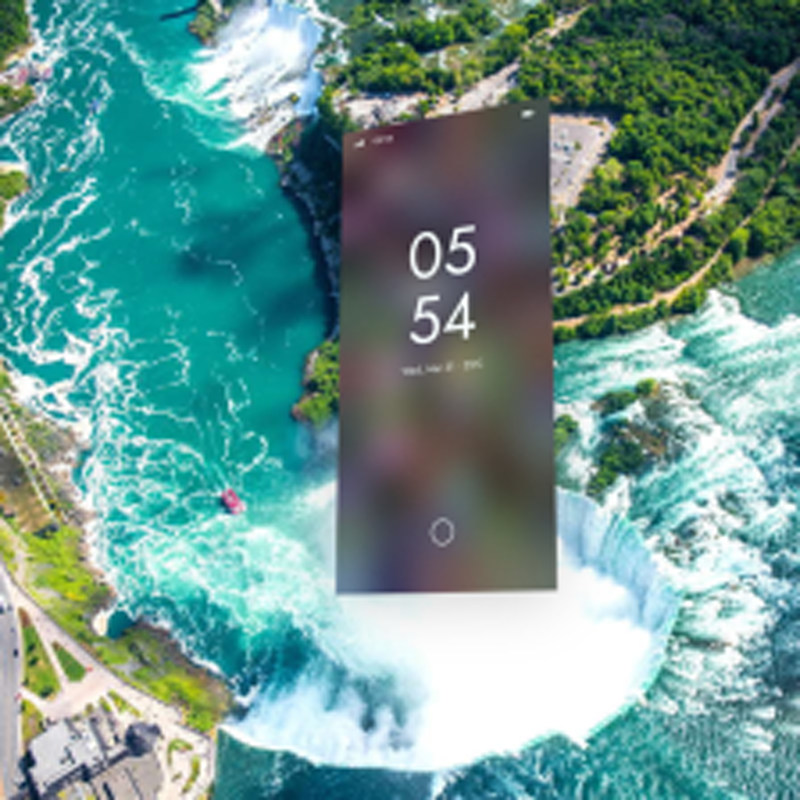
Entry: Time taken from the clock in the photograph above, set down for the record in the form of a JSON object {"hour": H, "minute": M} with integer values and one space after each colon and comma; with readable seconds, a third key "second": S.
{"hour": 5, "minute": 54}
